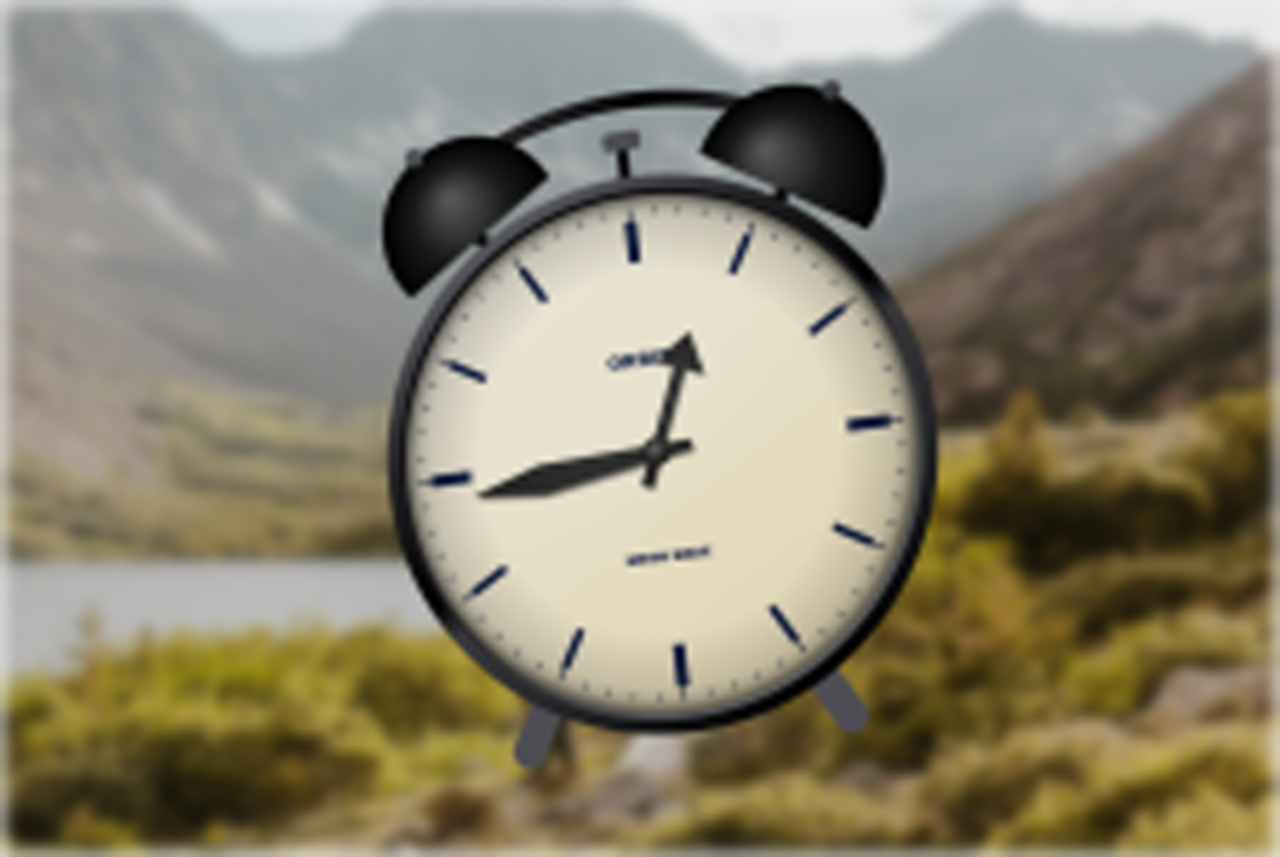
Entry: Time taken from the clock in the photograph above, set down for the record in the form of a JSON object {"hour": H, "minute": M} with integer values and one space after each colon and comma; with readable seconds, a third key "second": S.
{"hour": 12, "minute": 44}
